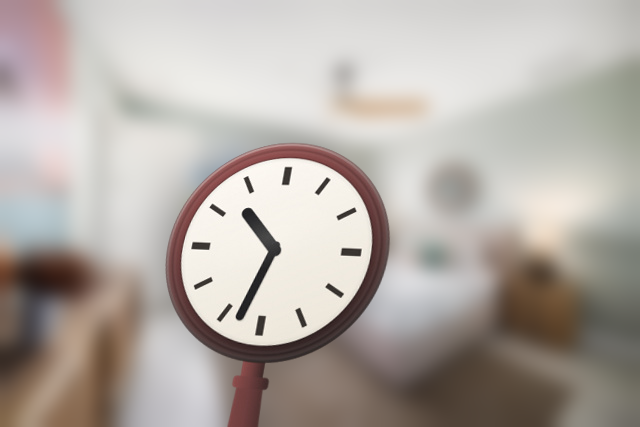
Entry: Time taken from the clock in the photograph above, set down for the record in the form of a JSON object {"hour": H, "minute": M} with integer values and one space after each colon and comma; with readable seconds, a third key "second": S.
{"hour": 10, "minute": 33}
